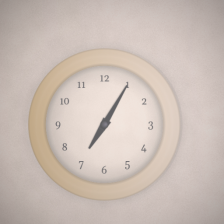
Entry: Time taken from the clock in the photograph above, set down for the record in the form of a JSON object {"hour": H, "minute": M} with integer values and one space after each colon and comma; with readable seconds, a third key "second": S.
{"hour": 7, "minute": 5}
